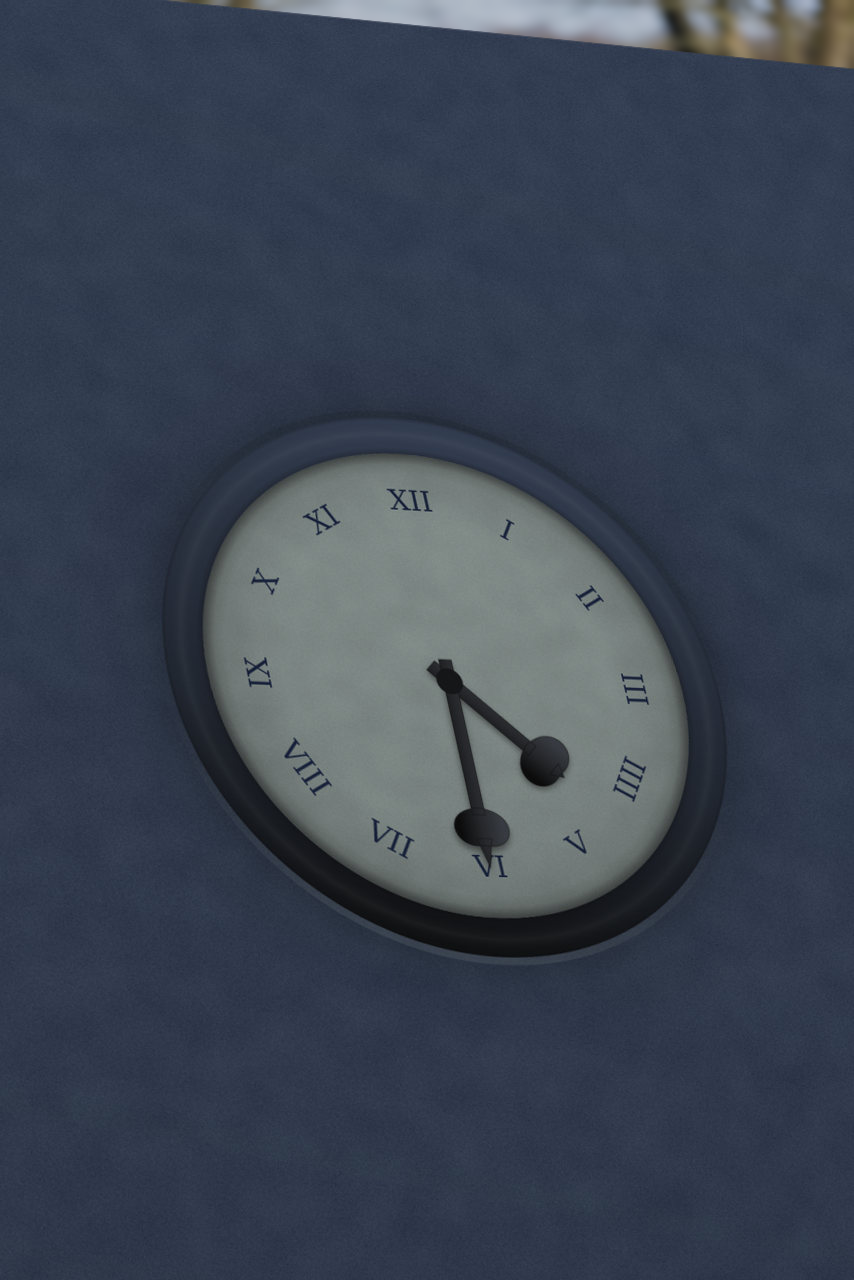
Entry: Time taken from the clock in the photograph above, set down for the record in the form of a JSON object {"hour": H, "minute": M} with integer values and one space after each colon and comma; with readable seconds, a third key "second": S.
{"hour": 4, "minute": 30}
